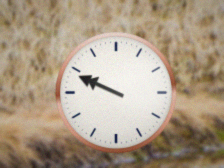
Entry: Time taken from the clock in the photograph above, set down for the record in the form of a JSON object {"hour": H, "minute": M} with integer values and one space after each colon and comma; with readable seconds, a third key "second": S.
{"hour": 9, "minute": 49}
